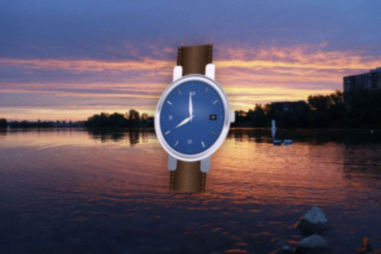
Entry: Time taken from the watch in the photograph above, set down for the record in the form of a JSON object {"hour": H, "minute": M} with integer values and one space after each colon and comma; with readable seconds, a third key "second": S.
{"hour": 7, "minute": 59}
